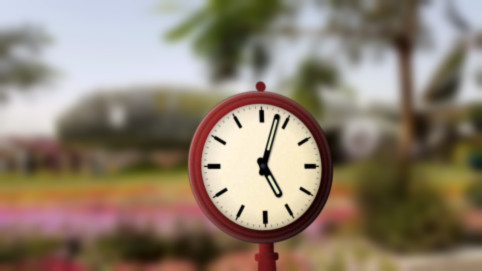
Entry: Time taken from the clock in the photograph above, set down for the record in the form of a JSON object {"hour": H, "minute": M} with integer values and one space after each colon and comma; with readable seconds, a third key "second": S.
{"hour": 5, "minute": 3}
